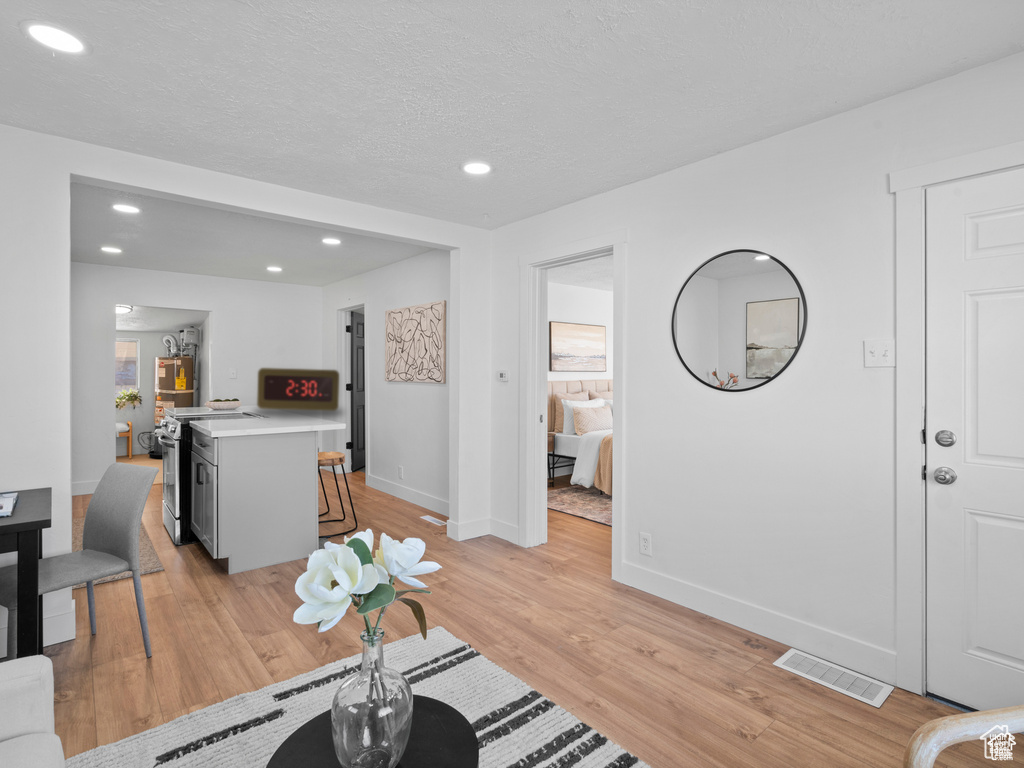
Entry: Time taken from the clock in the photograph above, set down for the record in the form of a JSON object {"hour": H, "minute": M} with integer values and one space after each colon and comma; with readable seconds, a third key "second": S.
{"hour": 2, "minute": 30}
